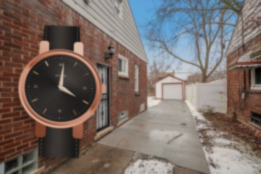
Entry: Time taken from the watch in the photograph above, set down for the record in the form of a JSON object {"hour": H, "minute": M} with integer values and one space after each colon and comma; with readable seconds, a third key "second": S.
{"hour": 4, "minute": 1}
